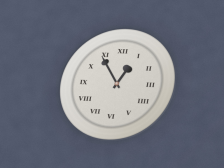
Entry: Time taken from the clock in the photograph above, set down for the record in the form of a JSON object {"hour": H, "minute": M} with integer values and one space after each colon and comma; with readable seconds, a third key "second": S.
{"hour": 12, "minute": 54}
